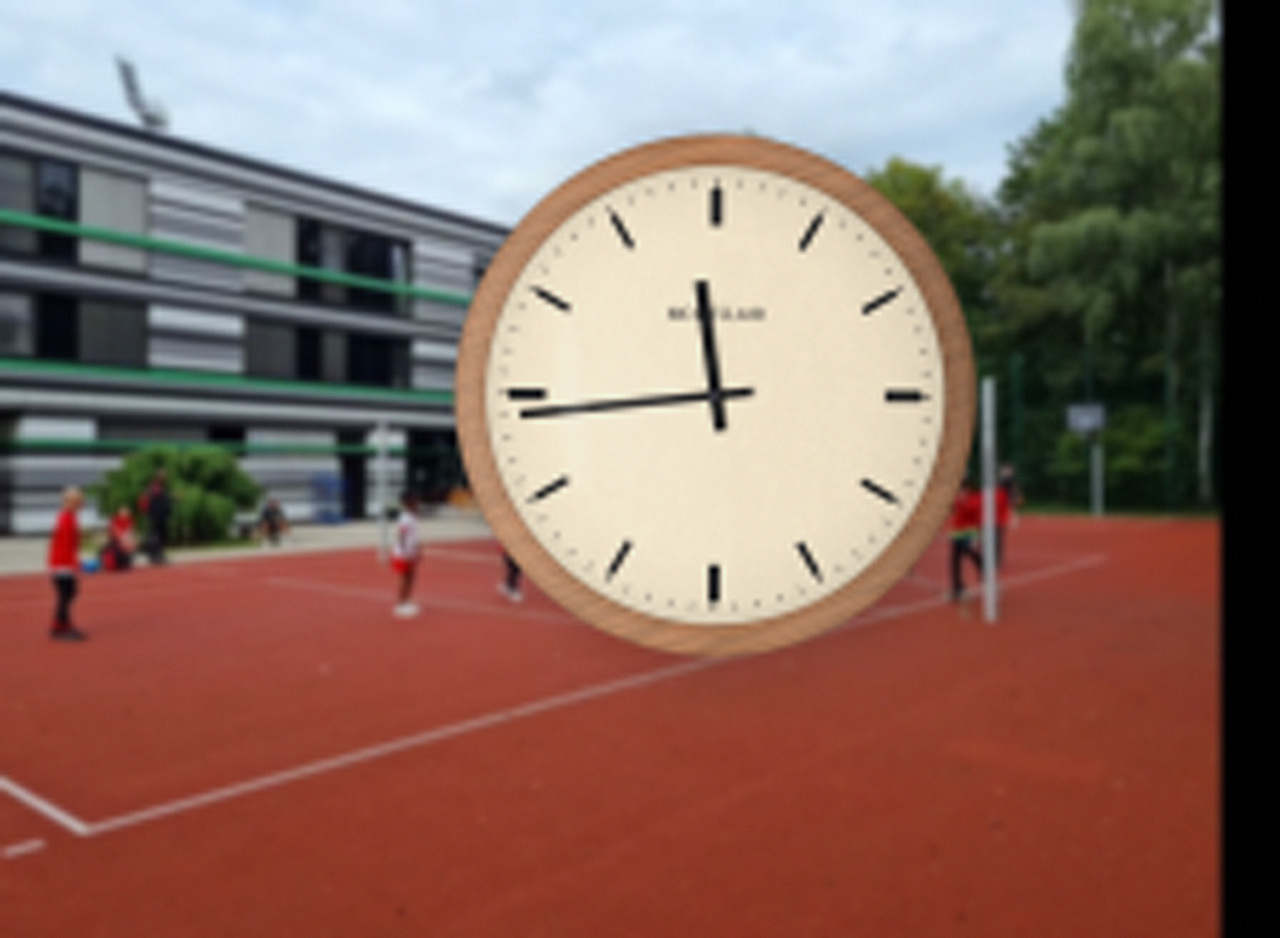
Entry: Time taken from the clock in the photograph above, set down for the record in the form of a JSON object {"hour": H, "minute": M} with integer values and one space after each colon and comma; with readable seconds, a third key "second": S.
{"hour": 11, "minute": 44}
